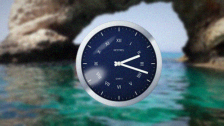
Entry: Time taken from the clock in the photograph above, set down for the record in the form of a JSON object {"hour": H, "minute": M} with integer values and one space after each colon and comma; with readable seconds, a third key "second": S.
{"hour": 2, "minute": 18}
